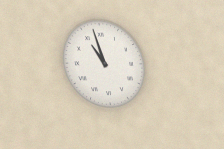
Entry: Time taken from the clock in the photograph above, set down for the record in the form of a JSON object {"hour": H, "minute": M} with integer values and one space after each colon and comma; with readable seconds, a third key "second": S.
{"hour": 10, "minute": 58}
